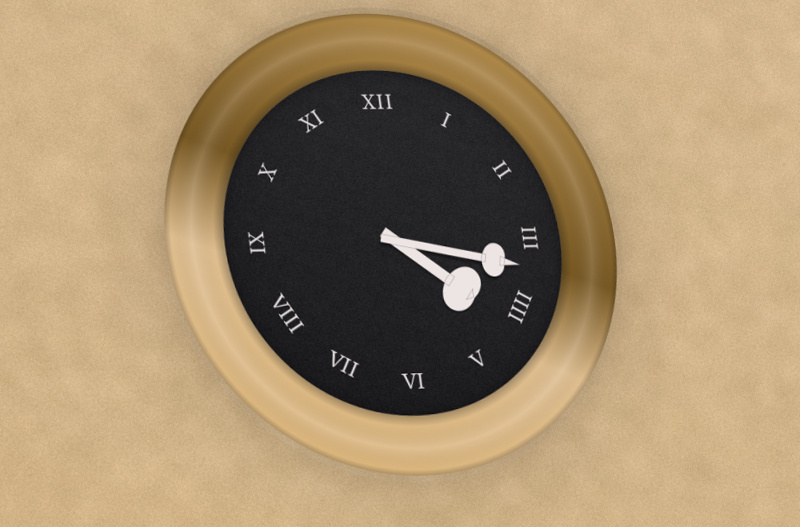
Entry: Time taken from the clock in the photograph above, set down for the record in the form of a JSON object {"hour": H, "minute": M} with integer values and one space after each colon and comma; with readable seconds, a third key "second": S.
{"hour": 4, "minute": 17}
